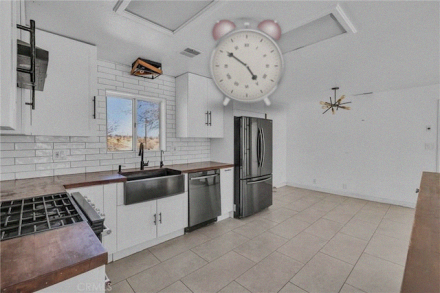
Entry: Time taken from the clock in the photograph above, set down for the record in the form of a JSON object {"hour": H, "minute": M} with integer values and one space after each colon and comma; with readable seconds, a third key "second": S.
{"hour": 4, "minute": 51}
